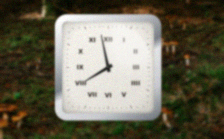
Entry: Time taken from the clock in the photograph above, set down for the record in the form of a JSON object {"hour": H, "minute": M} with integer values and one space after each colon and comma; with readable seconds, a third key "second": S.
{"hour": 7, "minute": 58}
